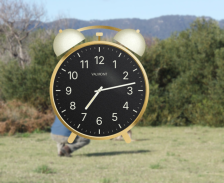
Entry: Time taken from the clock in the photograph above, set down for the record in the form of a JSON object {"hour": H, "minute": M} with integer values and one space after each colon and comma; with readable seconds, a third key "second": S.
{"hour": 7, "minute": 13}
